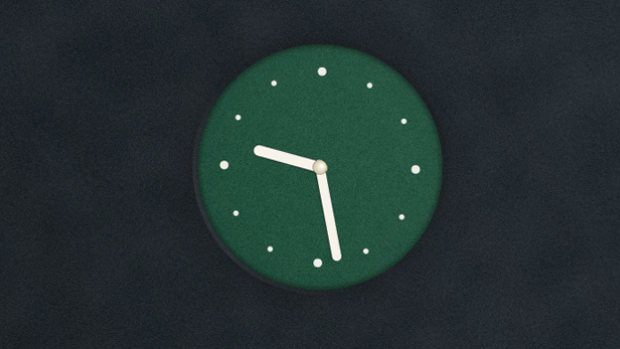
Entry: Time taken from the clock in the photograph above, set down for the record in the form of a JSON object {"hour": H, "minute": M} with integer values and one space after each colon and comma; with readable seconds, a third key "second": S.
{"hour": 9, "minute": 28}
